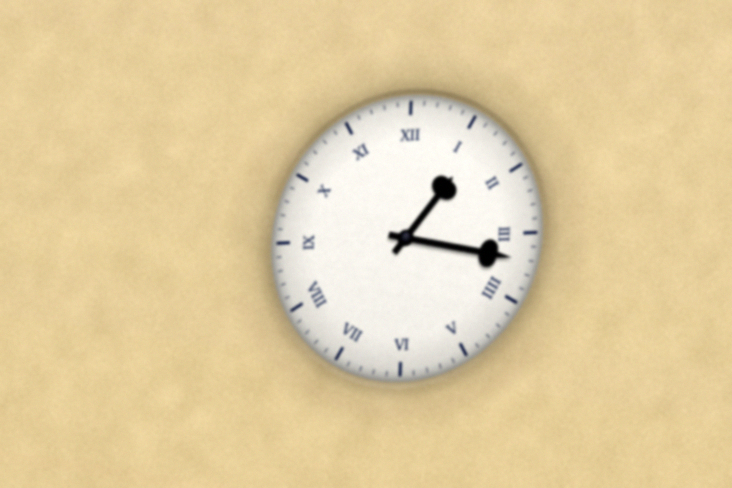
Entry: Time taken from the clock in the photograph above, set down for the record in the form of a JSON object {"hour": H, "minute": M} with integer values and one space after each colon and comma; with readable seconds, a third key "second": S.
{"hour": 1, "minute": 17}
